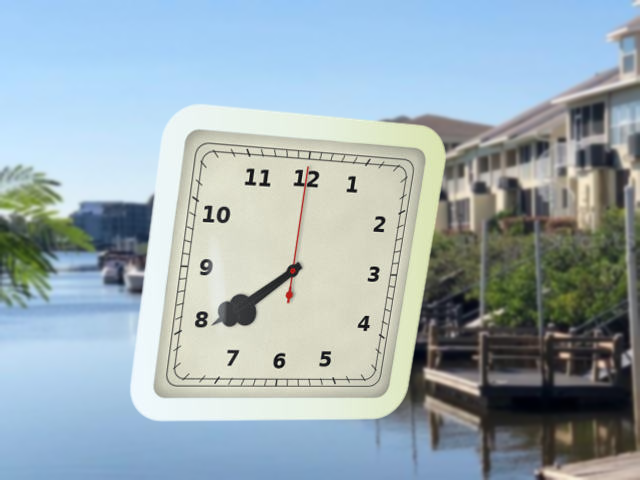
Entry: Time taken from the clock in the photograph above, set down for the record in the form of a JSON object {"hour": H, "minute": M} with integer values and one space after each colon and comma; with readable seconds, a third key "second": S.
{"hour": 7, "minute": 39, "second": 0}
